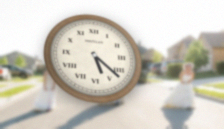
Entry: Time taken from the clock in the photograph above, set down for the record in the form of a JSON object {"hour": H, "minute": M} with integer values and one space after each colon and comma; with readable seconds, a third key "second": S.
{"hour": 5, "minute": 22}
